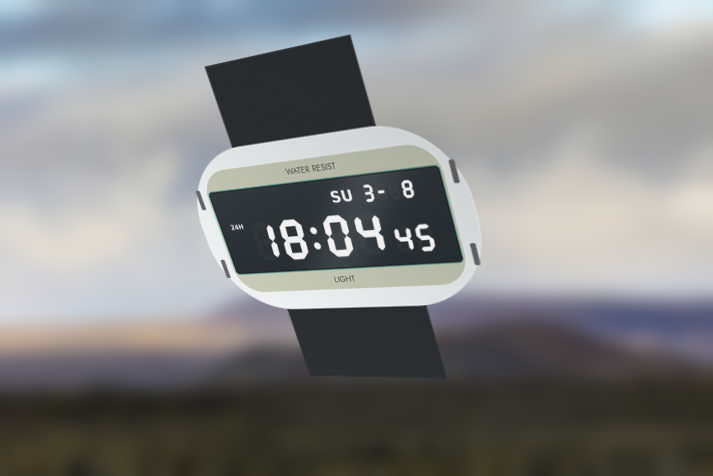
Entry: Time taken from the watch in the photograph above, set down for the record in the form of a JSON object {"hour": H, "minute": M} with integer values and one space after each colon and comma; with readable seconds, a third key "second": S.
{"hour": 18, "minute": 4, "second": 45}
